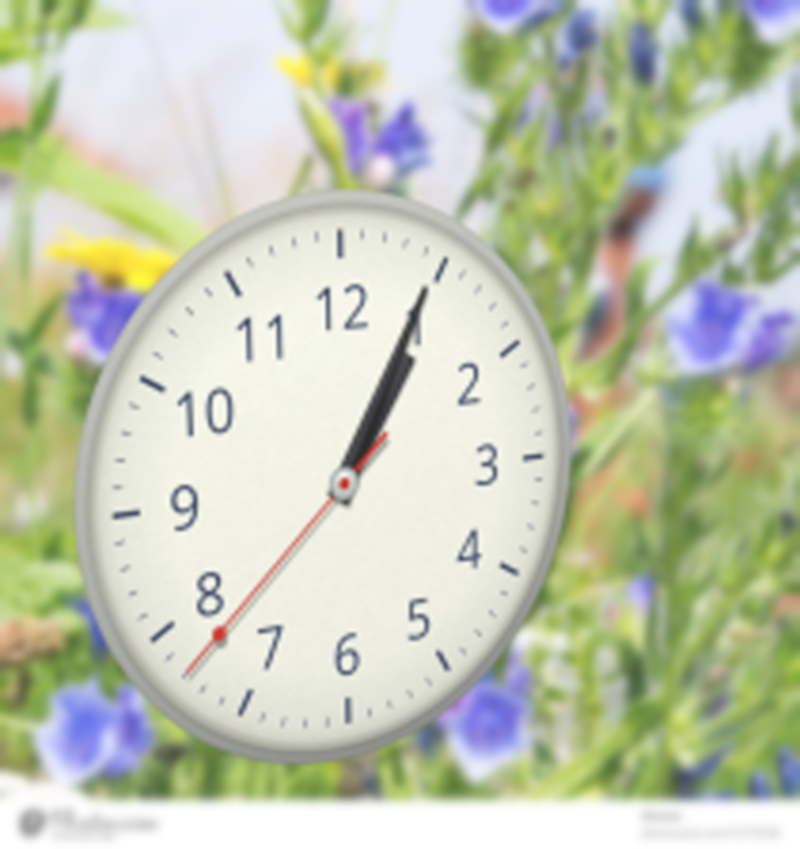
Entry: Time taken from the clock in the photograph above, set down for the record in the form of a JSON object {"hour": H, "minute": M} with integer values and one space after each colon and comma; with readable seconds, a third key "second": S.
{"hour": 1, "minute": 4, "second": 38}
